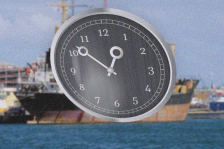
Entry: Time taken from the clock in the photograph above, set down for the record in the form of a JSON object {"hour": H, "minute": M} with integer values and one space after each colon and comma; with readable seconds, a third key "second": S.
{"hour": 12, "minute": 52}
